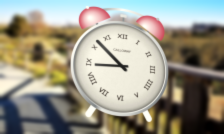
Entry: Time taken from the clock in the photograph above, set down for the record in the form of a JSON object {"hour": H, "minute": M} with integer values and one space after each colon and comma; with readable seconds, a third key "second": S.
{"hour": 8, "minute": 52}
